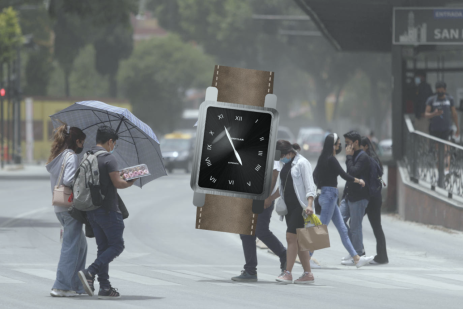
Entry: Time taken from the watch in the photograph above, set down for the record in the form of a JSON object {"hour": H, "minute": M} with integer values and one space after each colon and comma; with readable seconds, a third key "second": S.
{"hour": 4, "minute": 55}
